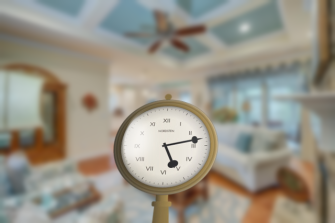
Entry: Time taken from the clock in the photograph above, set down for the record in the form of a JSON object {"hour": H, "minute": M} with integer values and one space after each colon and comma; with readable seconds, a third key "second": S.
{"hour": 5, "minute": 13}
